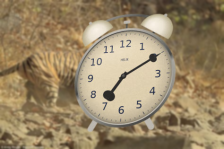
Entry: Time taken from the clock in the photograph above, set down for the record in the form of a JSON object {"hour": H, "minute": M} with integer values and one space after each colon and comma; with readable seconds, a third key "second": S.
{"hour": 7, "minute": 10}
